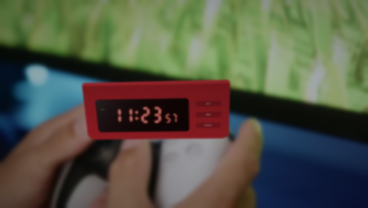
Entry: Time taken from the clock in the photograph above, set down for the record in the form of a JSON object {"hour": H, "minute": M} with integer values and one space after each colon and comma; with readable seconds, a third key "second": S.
{"hour": 11, "minute": 23}
